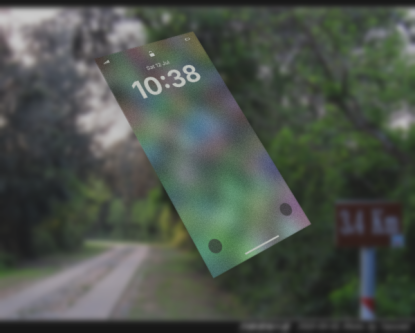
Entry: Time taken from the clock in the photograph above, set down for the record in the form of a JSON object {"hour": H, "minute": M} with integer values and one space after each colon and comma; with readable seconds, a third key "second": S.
{"hour": 10, "minute": 38}
